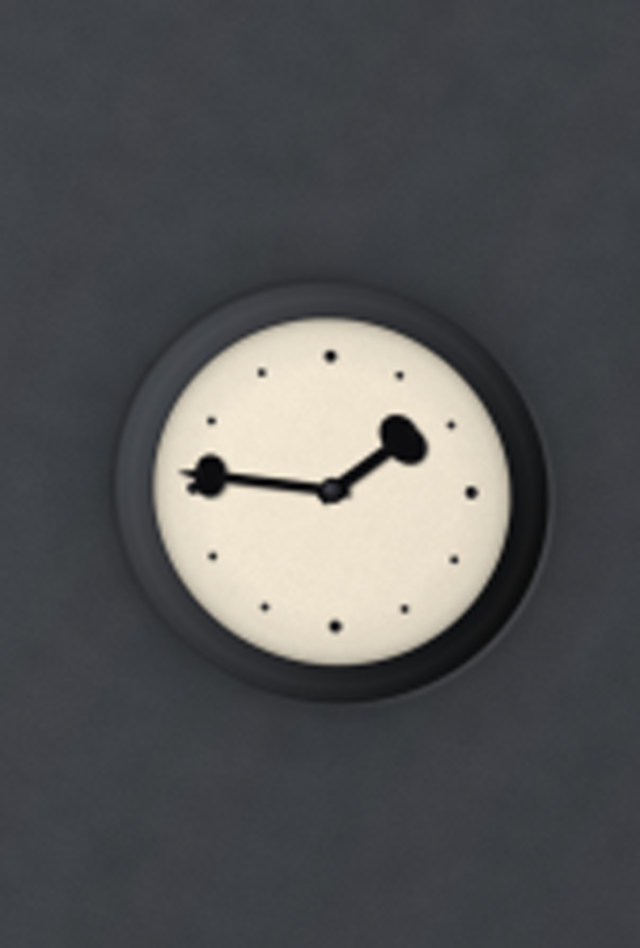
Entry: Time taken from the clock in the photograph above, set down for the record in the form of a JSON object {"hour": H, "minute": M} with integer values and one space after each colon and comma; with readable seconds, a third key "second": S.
{"hour": 1, "minute": 46}
